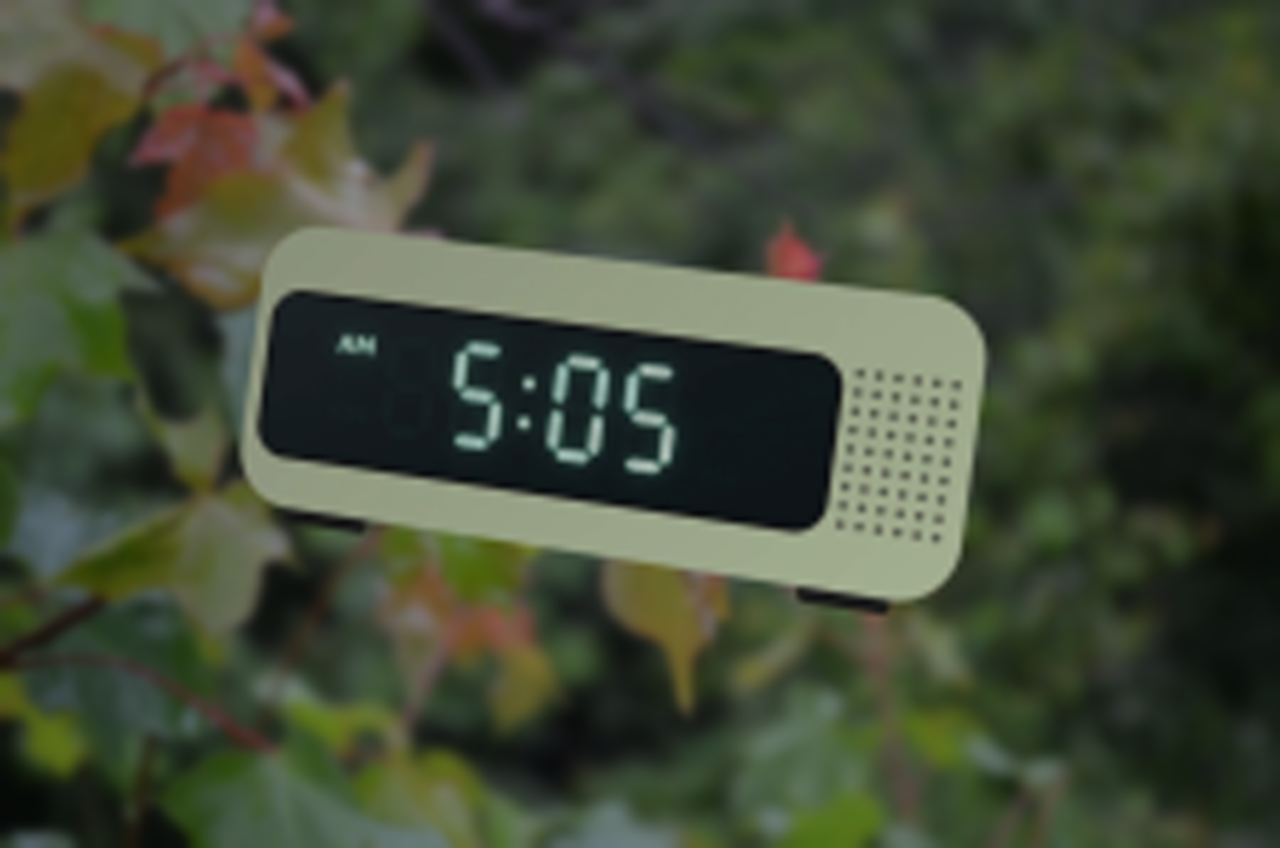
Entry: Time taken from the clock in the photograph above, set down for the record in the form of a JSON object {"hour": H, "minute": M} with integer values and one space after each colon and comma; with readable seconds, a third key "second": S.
{"hour": 5, "minute": 5}
